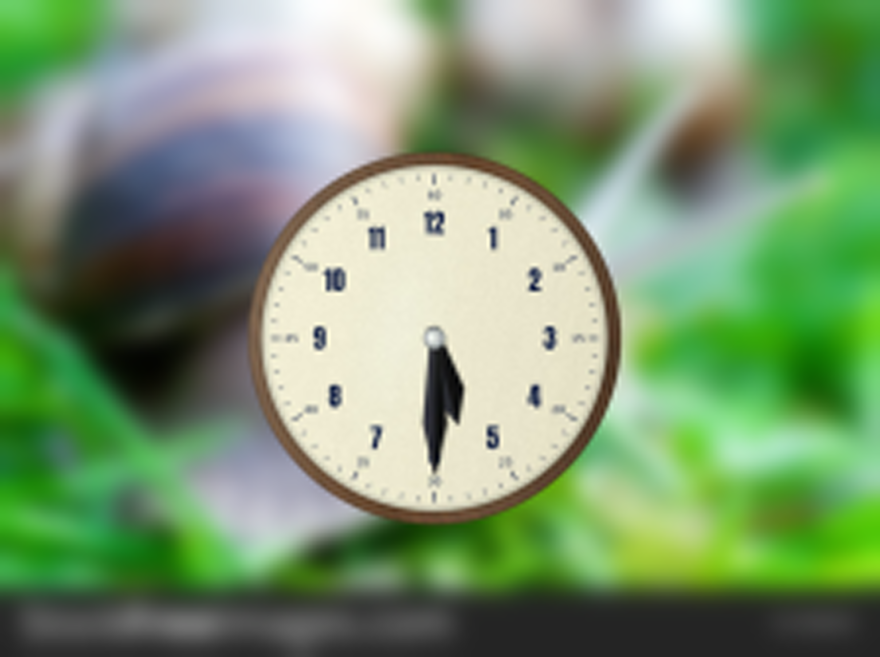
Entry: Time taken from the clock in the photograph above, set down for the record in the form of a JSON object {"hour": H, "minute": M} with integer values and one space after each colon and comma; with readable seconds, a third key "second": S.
{"hour": 5, "minute": 30}
